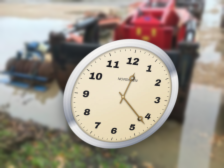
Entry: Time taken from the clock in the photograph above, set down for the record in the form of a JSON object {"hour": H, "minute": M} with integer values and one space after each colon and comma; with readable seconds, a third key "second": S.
{"hour": 12, "minute": 22}
